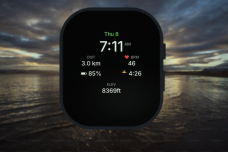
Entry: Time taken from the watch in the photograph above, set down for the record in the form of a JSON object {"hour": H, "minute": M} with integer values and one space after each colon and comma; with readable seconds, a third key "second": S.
{"hour": 7, "minute": 11}
